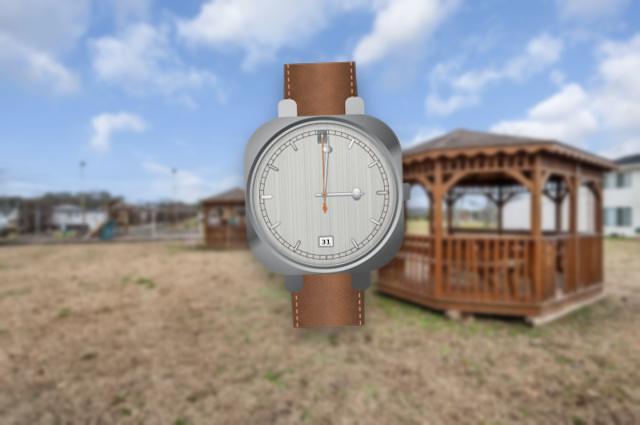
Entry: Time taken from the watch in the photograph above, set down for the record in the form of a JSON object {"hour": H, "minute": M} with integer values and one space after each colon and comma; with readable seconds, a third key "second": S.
{"hour": 3, "minute": 1, "second": 0}
